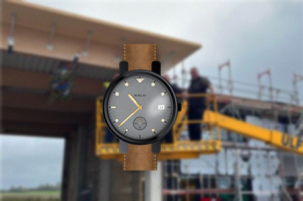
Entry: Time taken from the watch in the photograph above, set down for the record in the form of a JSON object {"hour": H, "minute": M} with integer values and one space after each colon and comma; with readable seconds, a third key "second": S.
{"hour": 10, "minute": 38}
